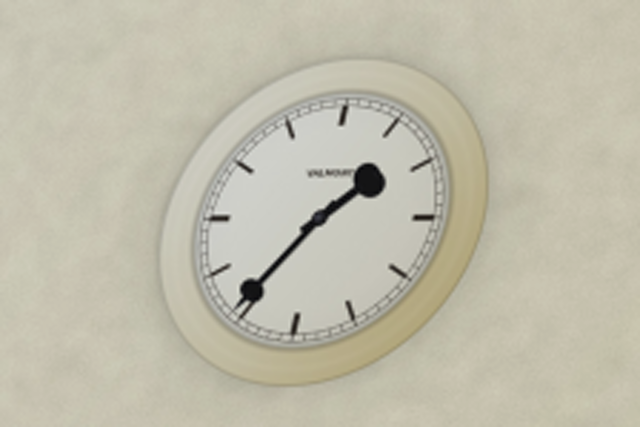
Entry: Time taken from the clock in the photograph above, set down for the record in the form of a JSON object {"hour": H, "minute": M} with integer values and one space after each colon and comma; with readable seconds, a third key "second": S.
{"hour": 1, "minute": 36}
